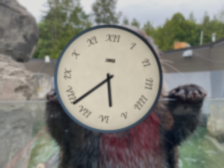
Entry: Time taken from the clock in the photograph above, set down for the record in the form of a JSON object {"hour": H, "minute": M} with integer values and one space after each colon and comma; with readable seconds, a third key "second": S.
{"hour": 5, "minute": 38}
